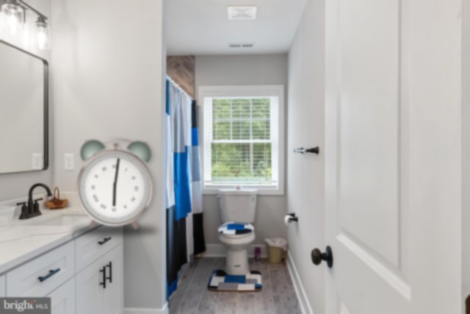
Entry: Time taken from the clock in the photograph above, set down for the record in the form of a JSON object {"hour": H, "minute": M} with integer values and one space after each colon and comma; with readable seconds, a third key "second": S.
{"hour": 6, "minute": 1}
